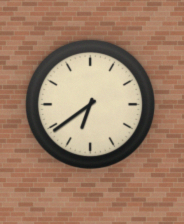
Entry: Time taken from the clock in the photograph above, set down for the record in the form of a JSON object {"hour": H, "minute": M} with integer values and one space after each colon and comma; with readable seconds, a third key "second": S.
{"hour": 6, "minute": 39}
